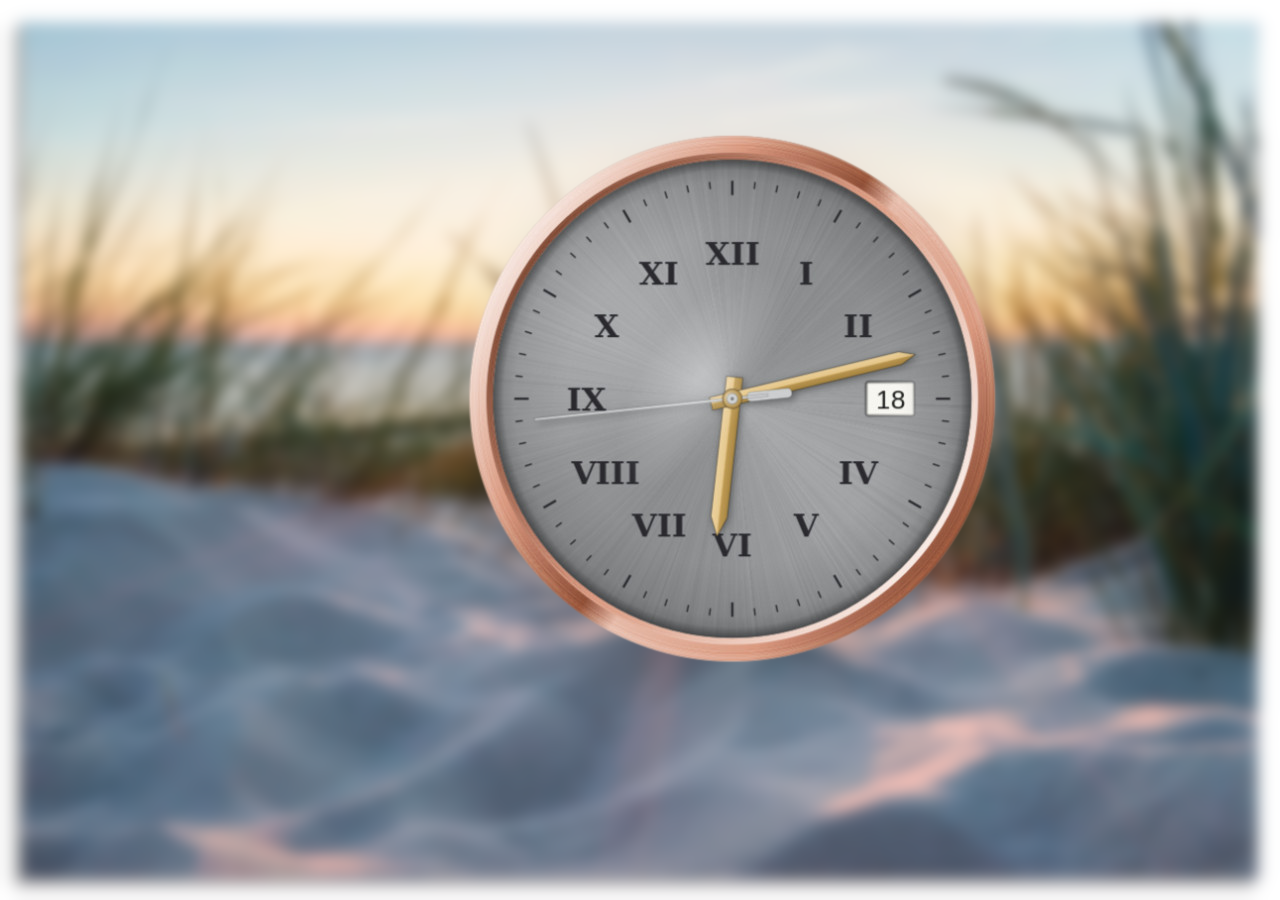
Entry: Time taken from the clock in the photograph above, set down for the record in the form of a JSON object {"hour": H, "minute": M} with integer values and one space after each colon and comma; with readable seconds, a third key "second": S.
{"hour": 6, "minute": 12, "second": 44}
